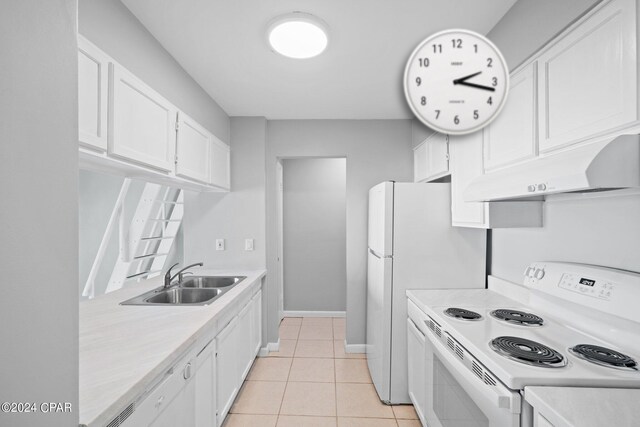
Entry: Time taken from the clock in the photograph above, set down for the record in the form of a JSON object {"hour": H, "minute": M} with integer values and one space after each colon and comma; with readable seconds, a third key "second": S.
{"hour": 2, "minute": 17}
